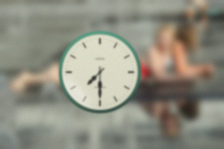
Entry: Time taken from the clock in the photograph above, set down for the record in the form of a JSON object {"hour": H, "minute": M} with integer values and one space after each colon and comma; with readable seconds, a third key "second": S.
{"hour": 7, "minute": 30}
